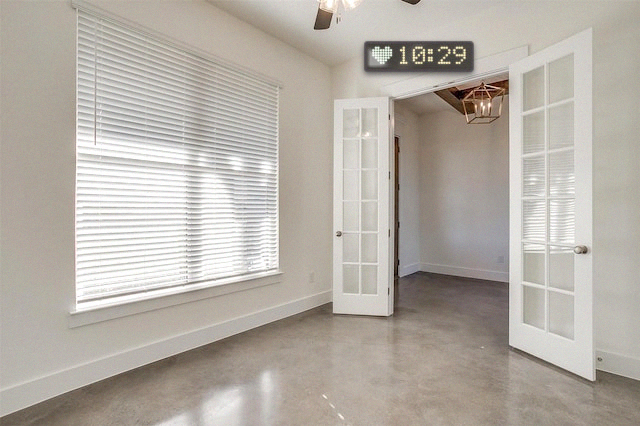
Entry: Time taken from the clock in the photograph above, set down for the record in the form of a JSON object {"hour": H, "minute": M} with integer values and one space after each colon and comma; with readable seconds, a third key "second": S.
{"hour": 10, "minute": 29}
